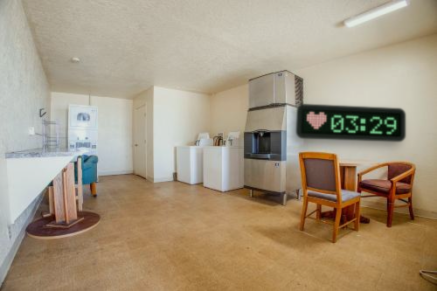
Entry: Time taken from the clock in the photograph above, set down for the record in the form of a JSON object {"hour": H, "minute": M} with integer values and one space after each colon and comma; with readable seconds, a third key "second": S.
{"hour": 3, "minute": 29}
